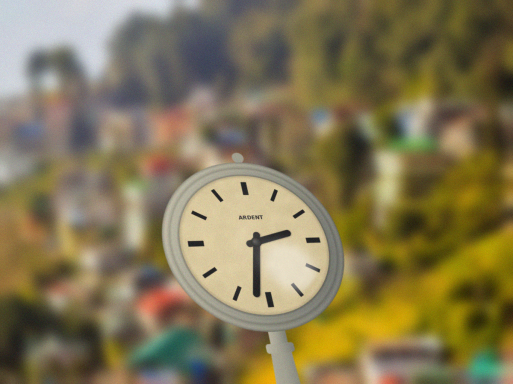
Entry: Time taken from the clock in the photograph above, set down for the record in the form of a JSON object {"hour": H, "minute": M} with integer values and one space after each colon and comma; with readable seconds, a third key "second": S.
{"hour": 2, "minute": 32}
